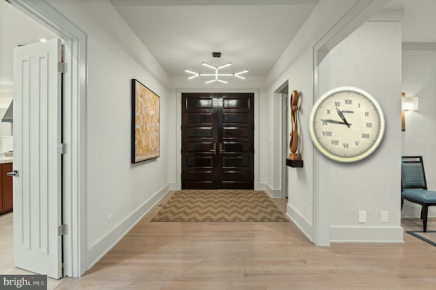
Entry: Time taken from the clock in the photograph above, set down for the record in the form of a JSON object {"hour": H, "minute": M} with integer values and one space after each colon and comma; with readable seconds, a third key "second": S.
{"hour": 10, "minute": 46}
